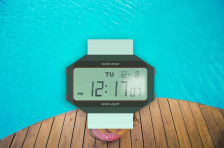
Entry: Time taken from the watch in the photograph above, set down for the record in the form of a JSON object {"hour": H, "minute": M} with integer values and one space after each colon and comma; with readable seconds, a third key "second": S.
{"hour": 12, "minute": 17, "second": 7}
